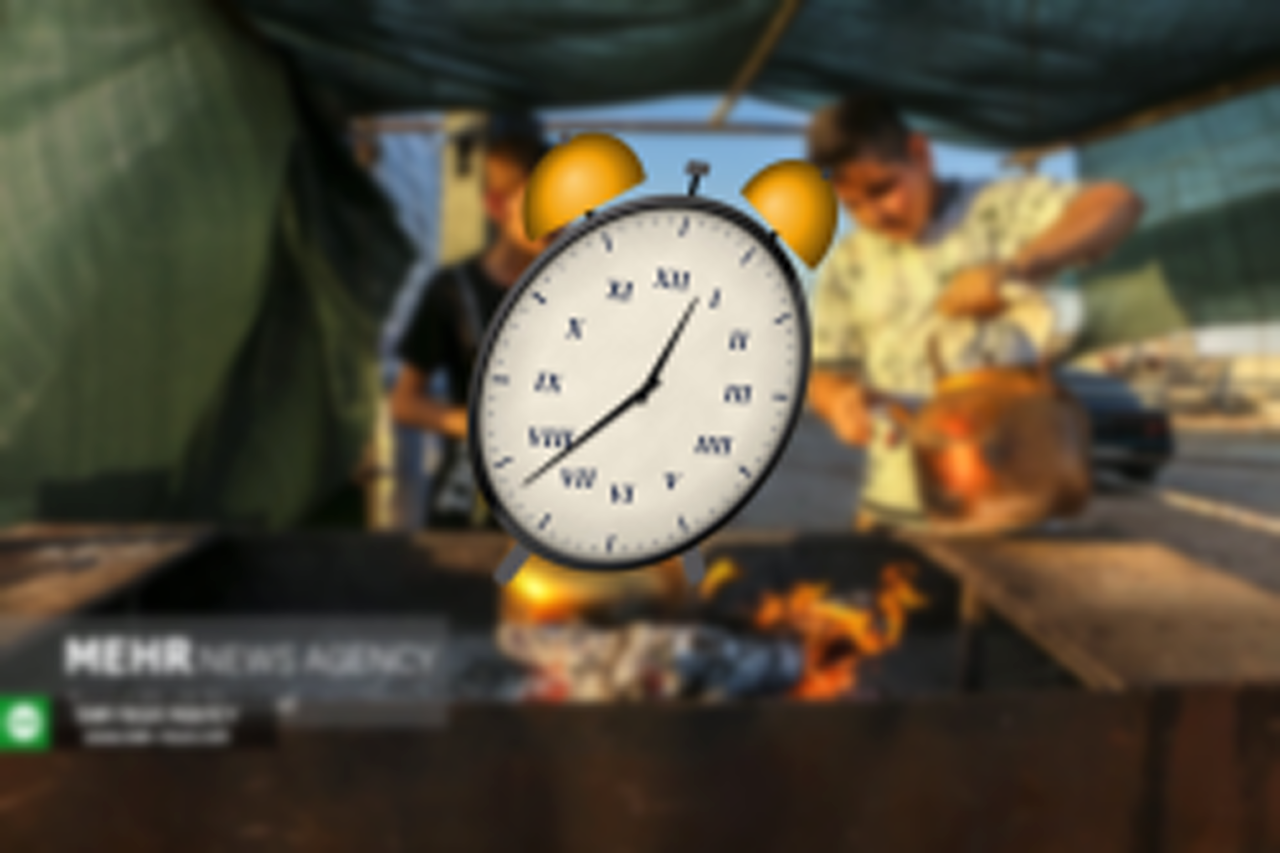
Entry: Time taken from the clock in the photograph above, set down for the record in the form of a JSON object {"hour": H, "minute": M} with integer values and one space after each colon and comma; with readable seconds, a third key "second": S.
{"hour": 12, "minute": 38}
